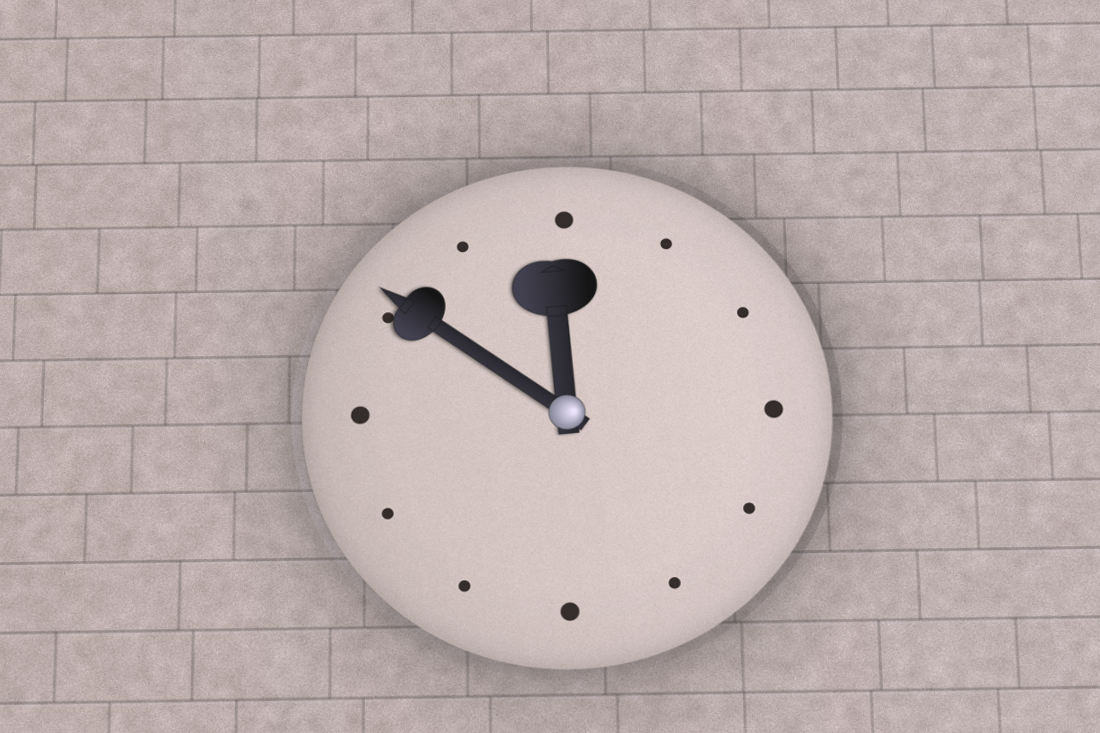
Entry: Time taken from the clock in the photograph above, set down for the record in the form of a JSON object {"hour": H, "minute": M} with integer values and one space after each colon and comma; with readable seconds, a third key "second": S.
{"hour": 11, "minute": 51}
